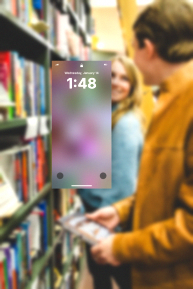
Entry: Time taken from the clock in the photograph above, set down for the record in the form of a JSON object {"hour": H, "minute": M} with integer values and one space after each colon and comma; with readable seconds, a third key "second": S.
{"hour": 1, "minute": 48}
